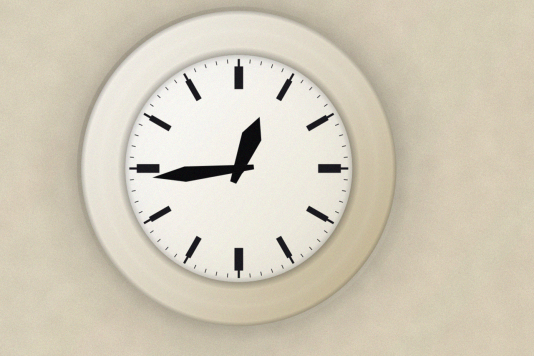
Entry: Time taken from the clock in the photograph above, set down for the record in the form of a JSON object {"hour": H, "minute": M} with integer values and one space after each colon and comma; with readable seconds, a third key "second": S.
{"hour": 12, "minute": 44}
